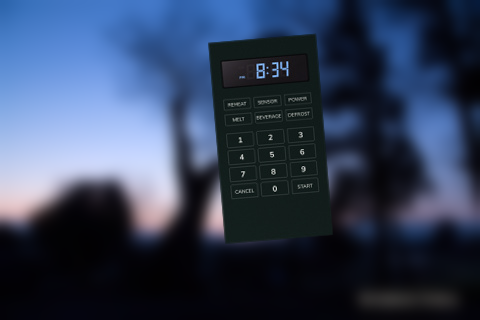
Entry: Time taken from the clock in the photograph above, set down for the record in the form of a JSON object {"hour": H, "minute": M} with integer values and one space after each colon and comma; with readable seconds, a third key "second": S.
{"hour": 8, "minute": 34}
